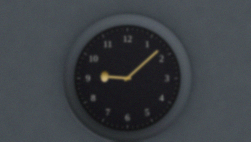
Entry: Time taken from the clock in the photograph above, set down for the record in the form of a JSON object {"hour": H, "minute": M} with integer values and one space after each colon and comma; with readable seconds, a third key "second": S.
{"hour": 9, "minute": 8}
